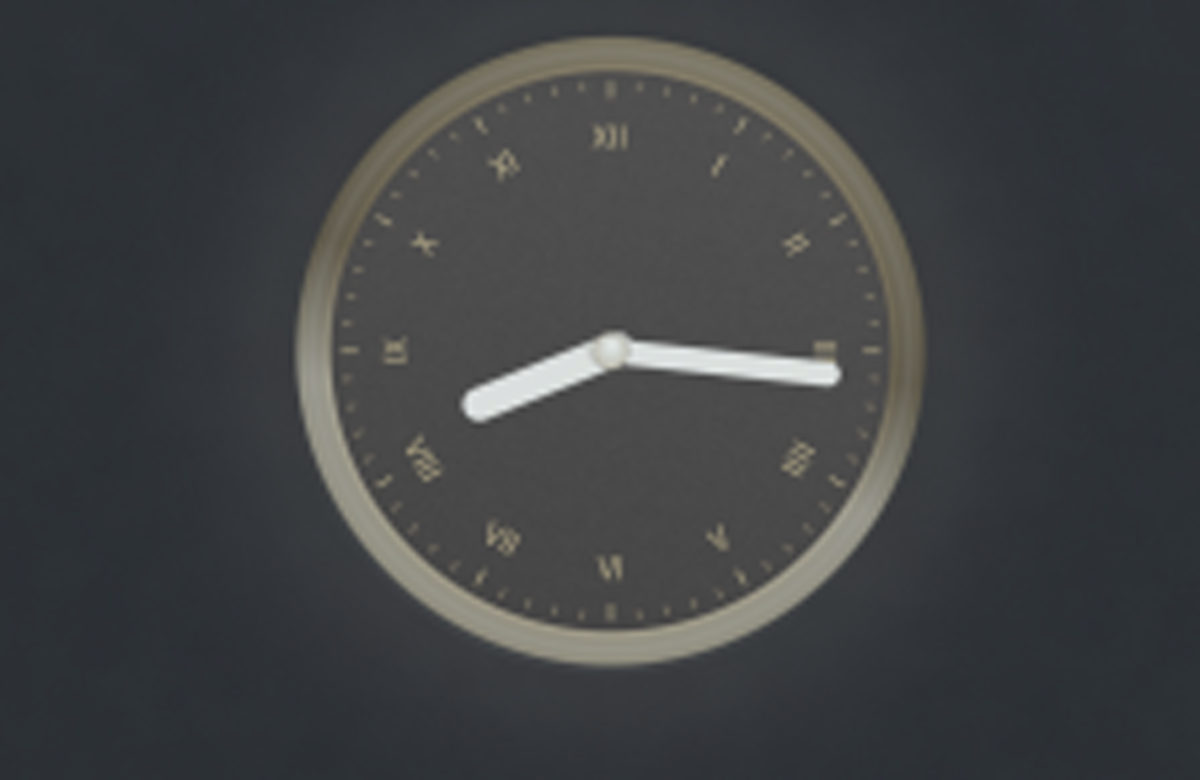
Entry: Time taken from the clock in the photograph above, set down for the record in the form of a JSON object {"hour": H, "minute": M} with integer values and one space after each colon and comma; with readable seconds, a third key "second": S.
{"hour": 8, "minute": 16}
